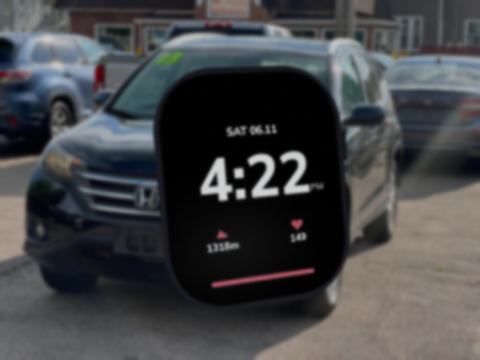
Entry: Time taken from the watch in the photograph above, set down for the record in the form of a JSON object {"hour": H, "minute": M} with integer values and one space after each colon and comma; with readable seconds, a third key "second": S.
{"hour": 4, "minute": 22}
